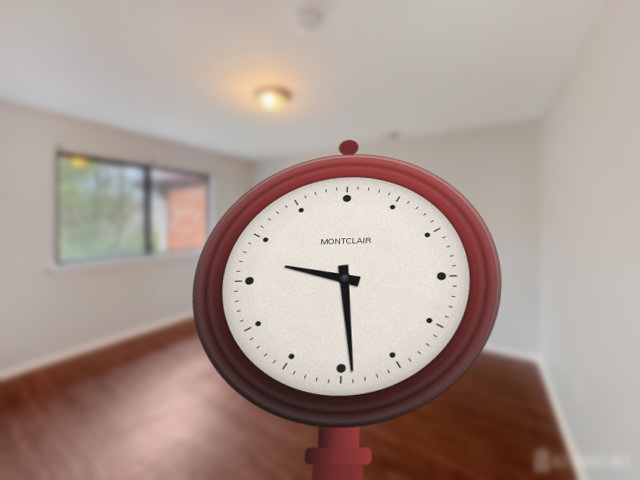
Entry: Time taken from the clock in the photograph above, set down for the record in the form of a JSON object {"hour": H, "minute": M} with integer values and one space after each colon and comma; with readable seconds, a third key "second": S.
{"hour": 9, "minute": 29}
